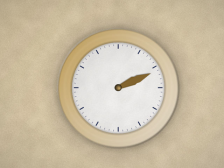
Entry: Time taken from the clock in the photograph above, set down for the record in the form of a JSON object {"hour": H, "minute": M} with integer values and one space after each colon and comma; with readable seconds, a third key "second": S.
{"hour": 2, "minute": 11}
